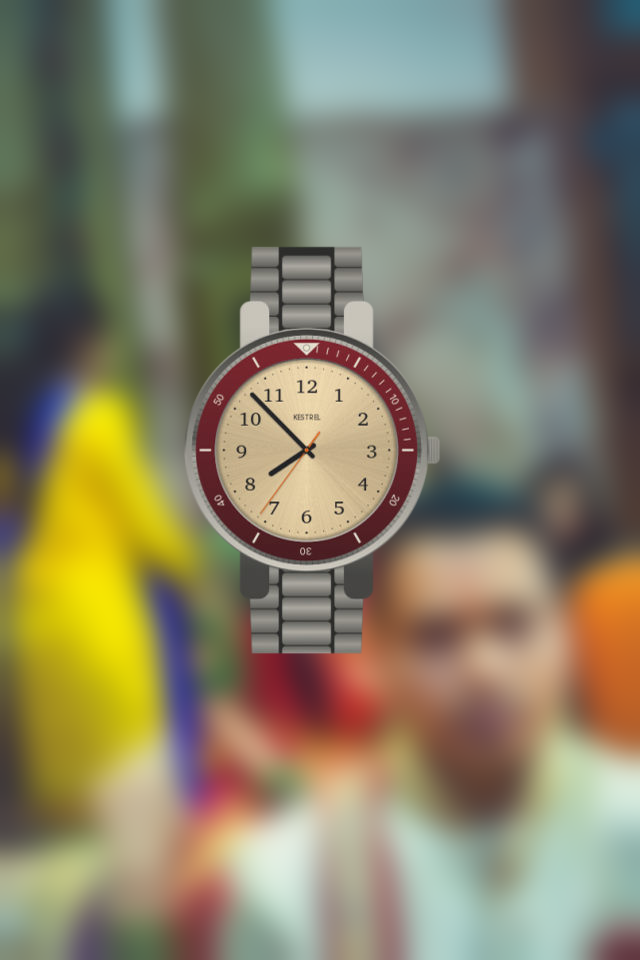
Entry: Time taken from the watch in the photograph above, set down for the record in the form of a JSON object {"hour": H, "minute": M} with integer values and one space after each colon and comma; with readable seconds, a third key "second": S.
{"hour": 7, "minute": 52, "second": 36}
